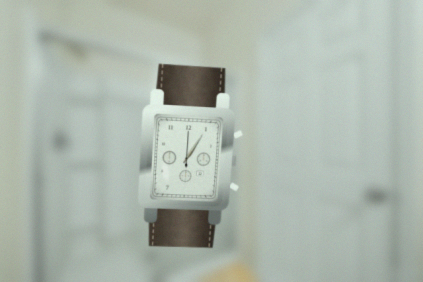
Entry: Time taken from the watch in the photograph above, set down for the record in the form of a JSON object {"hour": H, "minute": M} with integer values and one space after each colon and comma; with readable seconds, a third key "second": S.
{"hour": 1, "minute": 5}
